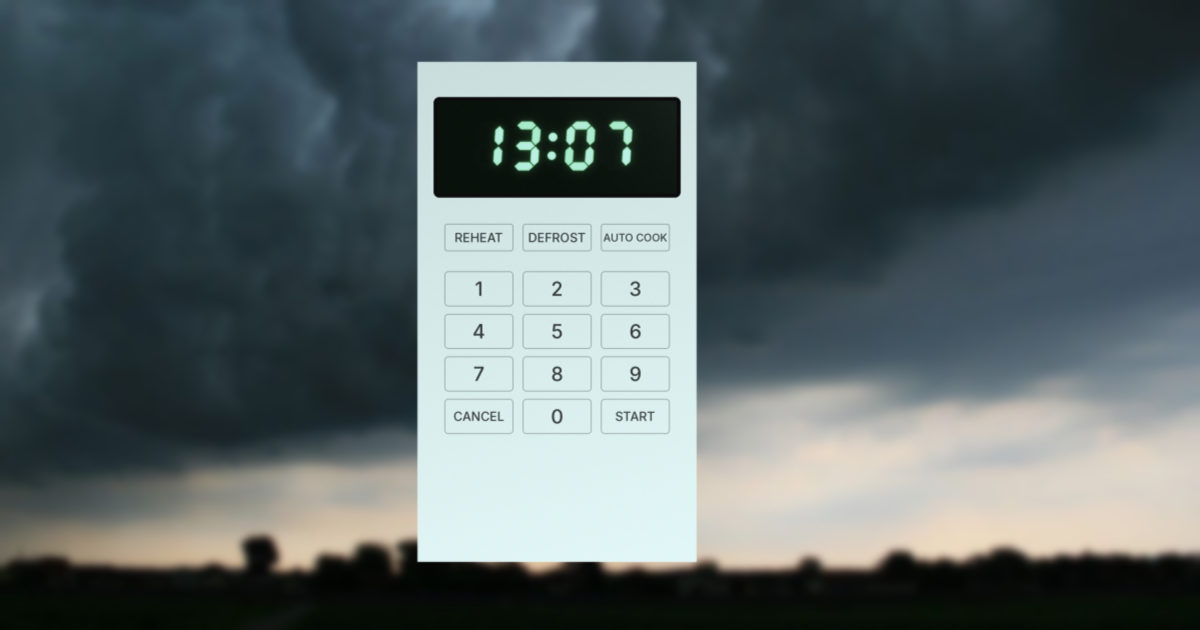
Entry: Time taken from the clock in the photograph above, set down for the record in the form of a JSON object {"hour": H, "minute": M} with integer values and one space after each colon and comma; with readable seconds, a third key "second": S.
{"hour": 13, "minute": 7}
